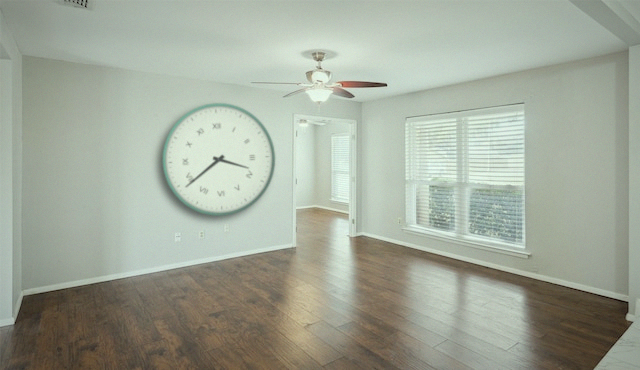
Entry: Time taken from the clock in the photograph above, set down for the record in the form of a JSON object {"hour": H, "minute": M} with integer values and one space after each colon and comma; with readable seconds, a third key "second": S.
{"hour": 3, "minute": 39}
